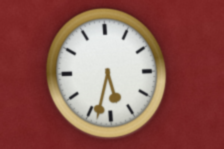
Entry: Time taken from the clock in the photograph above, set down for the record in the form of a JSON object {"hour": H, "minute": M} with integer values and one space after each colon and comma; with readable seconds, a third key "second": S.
{"hour": 5, "minute": 33}
